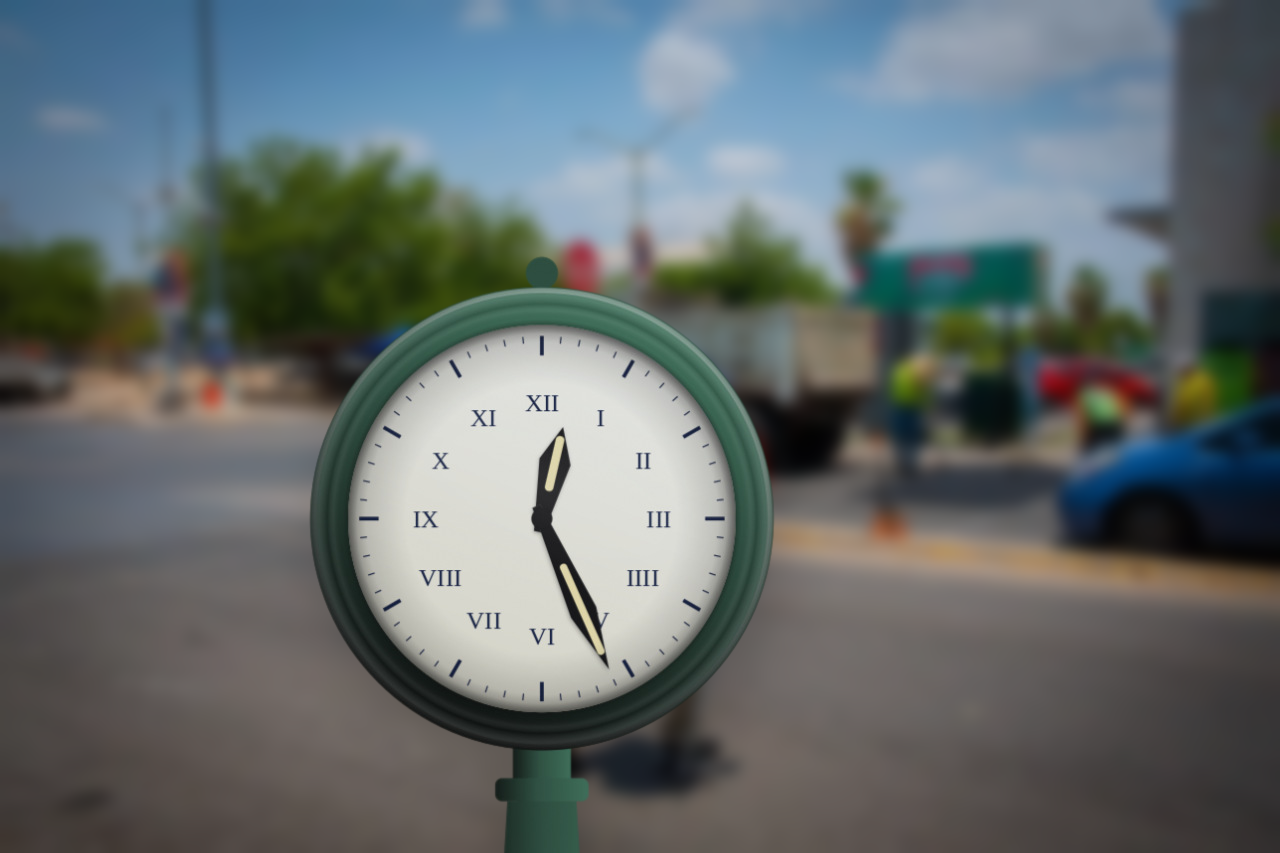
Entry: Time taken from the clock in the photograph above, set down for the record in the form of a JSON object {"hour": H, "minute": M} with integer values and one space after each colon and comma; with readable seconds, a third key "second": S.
{"hour": 12, "minute": 26}
